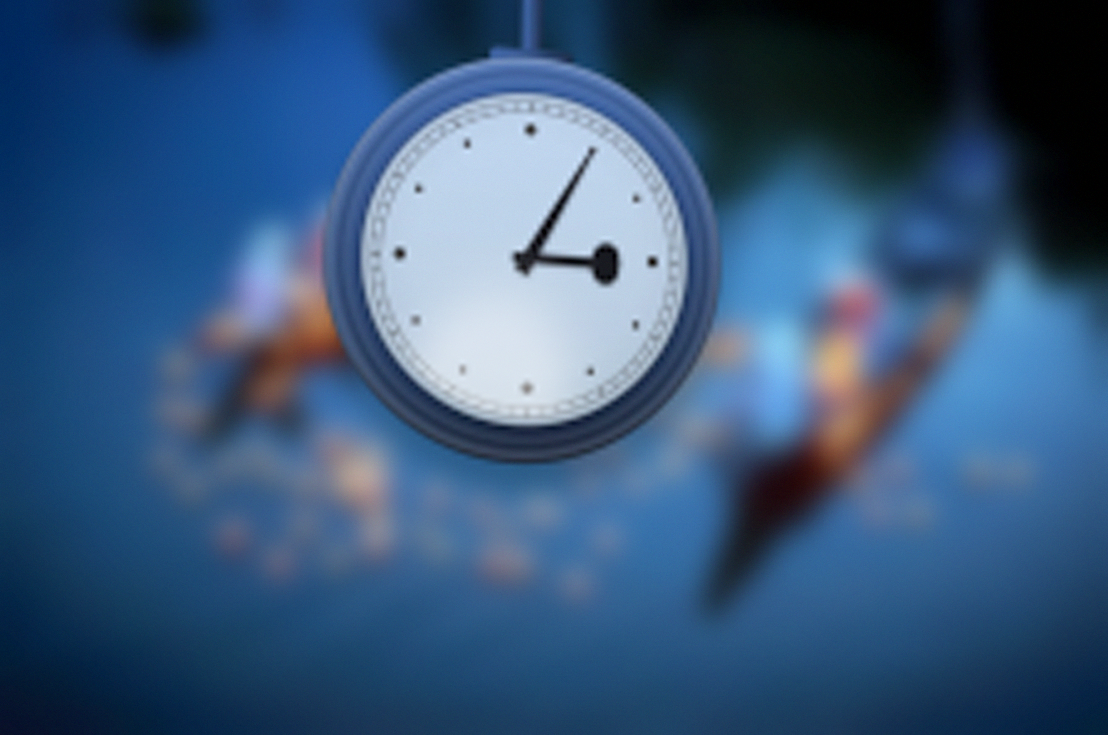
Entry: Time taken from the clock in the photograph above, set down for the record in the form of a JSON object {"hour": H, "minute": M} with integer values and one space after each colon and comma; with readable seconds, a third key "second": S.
{"hour": 3, "minute": 5}
